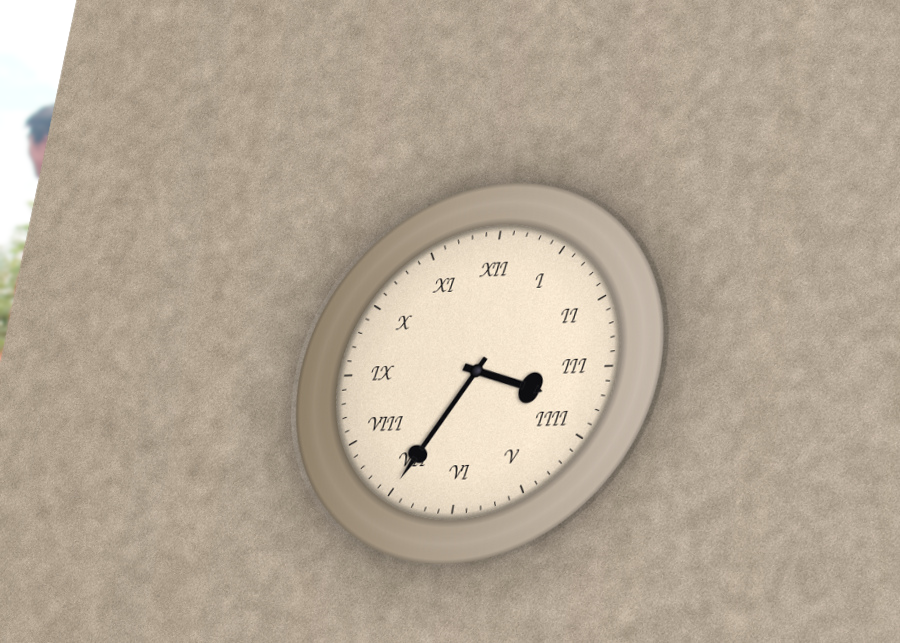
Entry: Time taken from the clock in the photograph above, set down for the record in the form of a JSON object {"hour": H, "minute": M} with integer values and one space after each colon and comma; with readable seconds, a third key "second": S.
{"hour": 3, "minute": 35}
